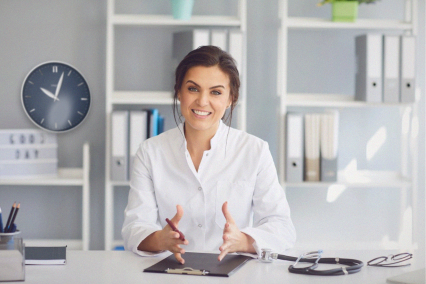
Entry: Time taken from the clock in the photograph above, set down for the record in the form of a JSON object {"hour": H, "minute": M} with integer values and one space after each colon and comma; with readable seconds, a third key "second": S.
{"hour": 10, "minute": 3}
